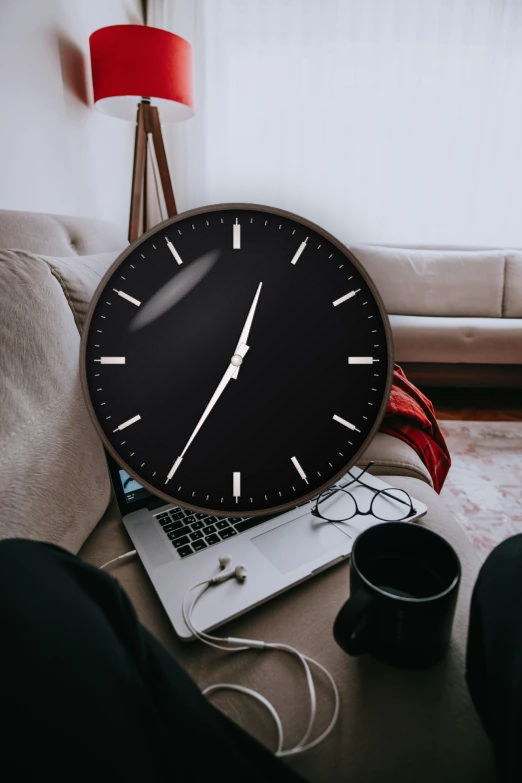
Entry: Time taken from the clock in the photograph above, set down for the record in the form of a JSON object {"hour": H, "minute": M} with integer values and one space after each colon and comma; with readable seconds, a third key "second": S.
{"hour": 12, "minute": 35}
